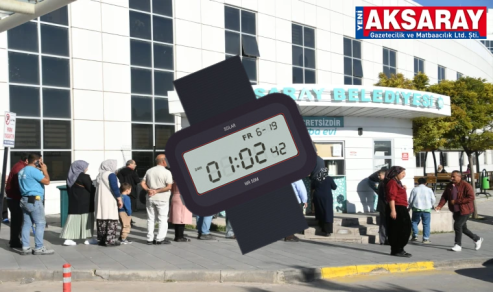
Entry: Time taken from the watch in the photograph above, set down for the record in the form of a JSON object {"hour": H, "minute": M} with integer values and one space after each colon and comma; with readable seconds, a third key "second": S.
{"hour": 1, "minute": 2, "second": 42}
